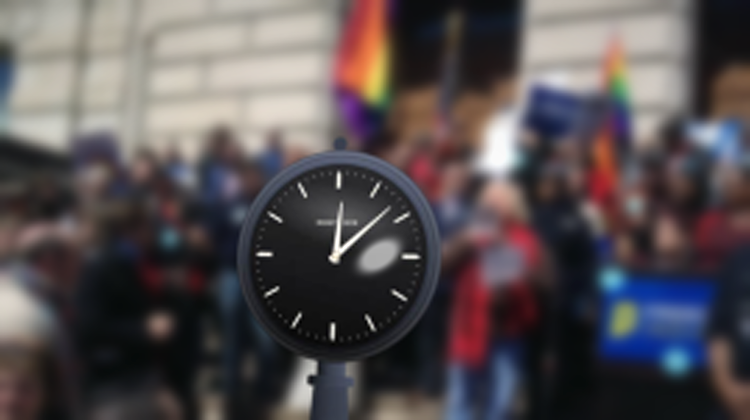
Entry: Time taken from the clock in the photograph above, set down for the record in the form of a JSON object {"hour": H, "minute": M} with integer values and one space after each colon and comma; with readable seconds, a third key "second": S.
{"hour": 12, "minute": 8}
